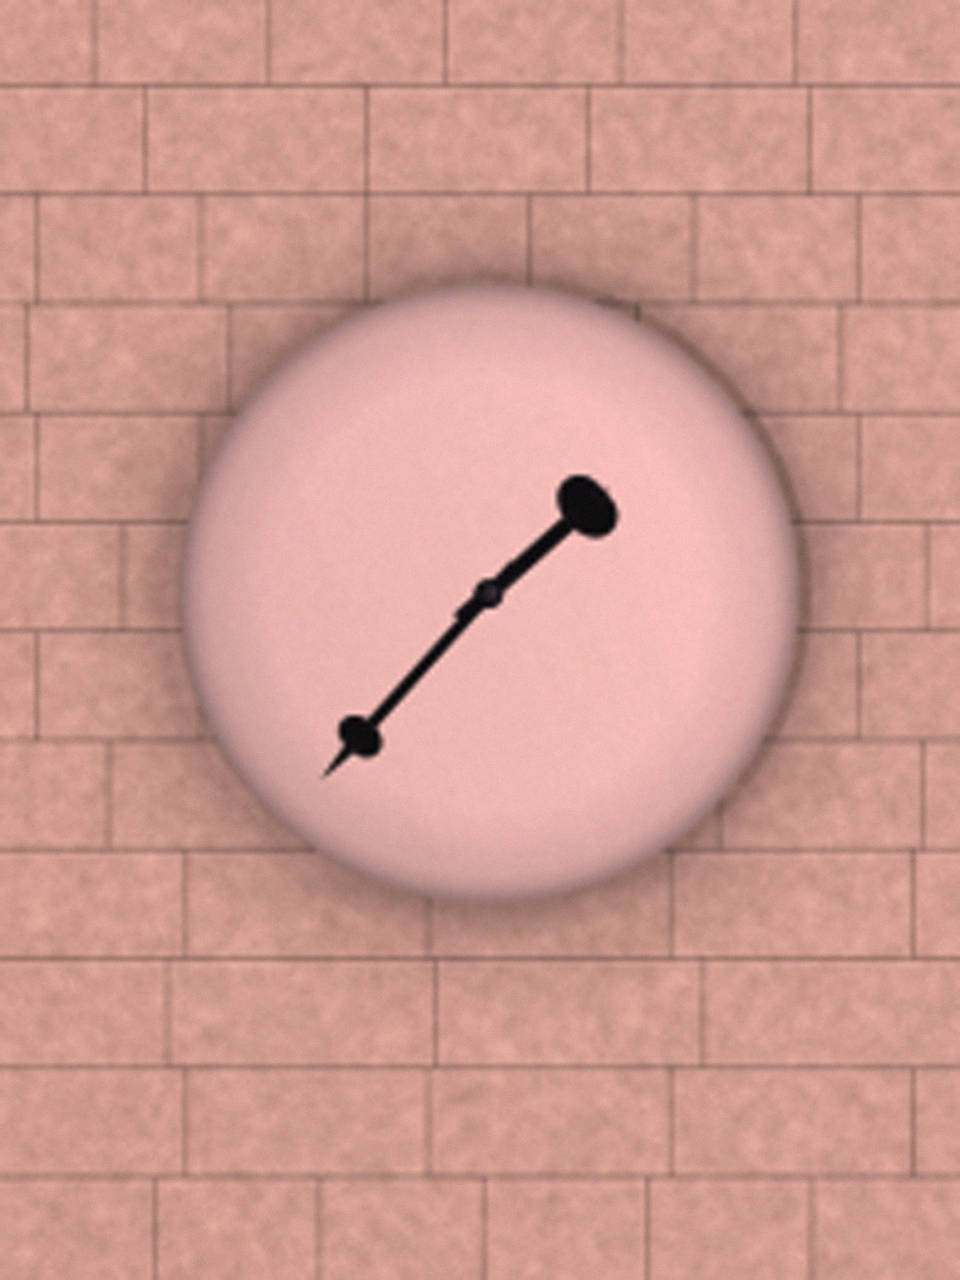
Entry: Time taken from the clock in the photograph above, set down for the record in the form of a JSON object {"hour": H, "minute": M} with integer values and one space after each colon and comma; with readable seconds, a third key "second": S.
{"hour": 1, "minute": 37}
